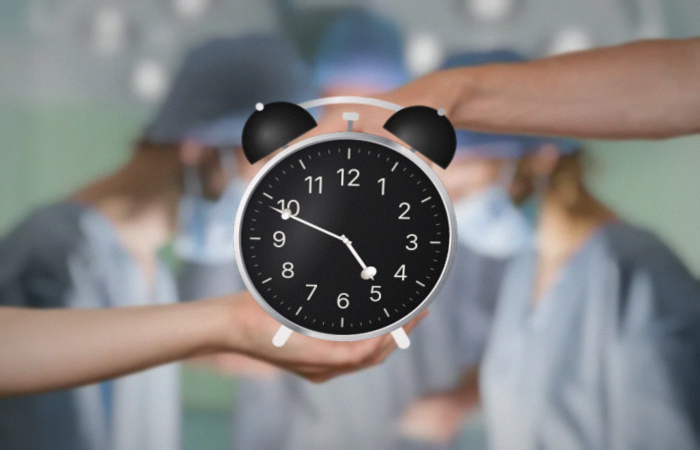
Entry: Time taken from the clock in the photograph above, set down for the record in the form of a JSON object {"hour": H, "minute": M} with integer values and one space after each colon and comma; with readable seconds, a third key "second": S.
{"hour": 4, "minute": 49}
